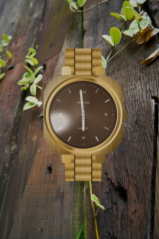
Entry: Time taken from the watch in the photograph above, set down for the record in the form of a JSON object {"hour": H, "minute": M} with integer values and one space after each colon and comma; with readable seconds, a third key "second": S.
{"hour": 5, "minute": 59}
